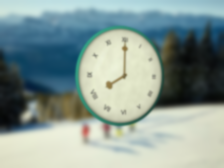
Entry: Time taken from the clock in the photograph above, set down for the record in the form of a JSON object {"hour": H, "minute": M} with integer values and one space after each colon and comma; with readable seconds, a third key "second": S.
{"hour": 8, "minute": 0}
